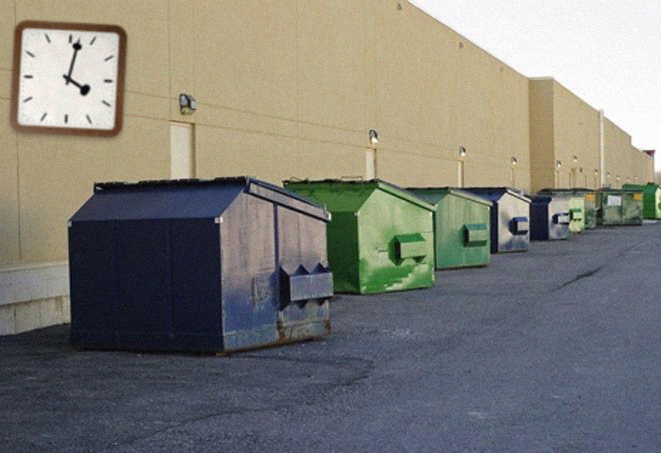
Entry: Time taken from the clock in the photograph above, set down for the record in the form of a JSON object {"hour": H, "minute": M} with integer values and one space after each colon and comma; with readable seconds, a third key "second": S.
{"hour": 4, "minute": 2}
